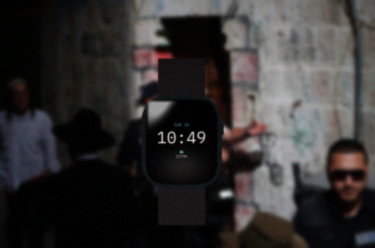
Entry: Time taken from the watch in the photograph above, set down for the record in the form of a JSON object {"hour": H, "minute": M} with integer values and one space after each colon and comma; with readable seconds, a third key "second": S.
{"hour": 10, "minute": 49}
